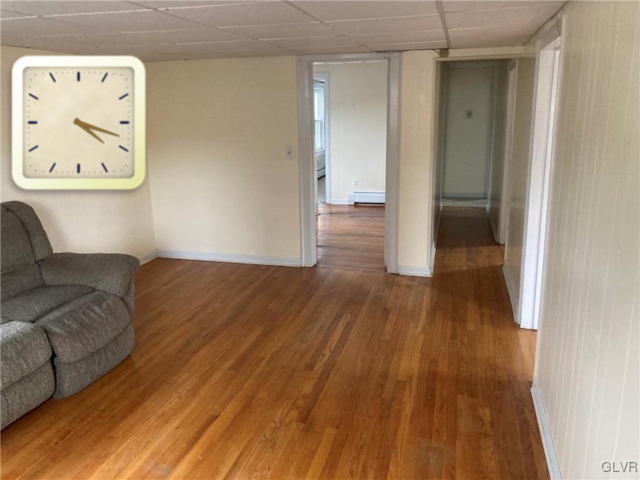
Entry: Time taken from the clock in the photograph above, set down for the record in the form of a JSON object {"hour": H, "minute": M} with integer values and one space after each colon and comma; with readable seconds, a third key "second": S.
{"hour": 4, "minute": 18}
